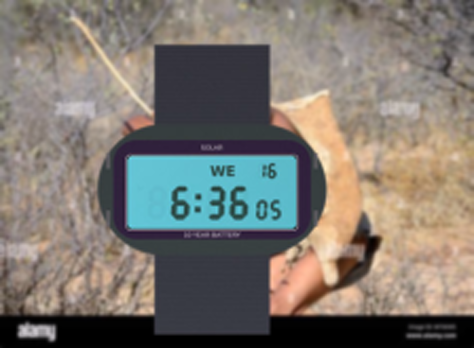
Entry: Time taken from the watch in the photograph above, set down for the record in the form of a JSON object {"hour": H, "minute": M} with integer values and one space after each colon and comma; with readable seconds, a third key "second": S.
{"hour": 6, "minute": 36, "second": 5}
